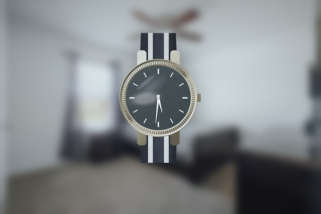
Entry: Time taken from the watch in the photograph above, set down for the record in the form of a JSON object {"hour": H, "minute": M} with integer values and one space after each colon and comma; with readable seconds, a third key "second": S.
{"hour": 5, "minute": 31}
